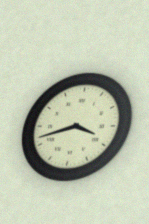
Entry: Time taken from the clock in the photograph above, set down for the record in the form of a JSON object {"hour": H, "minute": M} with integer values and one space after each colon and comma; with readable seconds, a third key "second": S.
{"hour": 3, "minute": 42}
